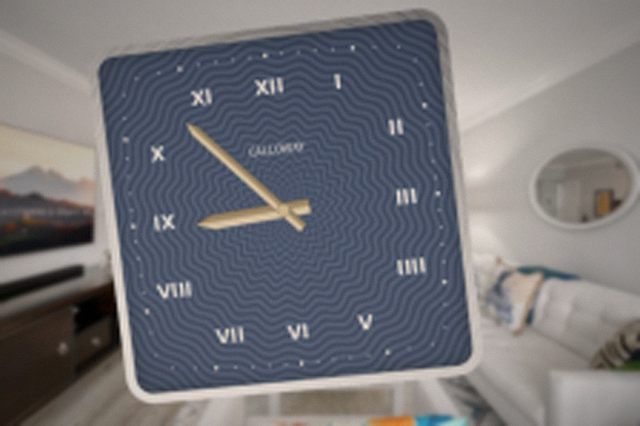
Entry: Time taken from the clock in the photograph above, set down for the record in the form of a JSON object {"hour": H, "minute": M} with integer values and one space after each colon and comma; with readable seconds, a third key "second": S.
{"hour": 8, "minute": 53}
